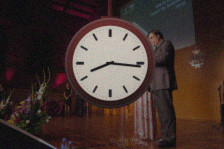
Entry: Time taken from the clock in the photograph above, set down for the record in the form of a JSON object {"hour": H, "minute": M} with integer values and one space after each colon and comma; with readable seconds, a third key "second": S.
{"hour": 8, "minute": 16}
